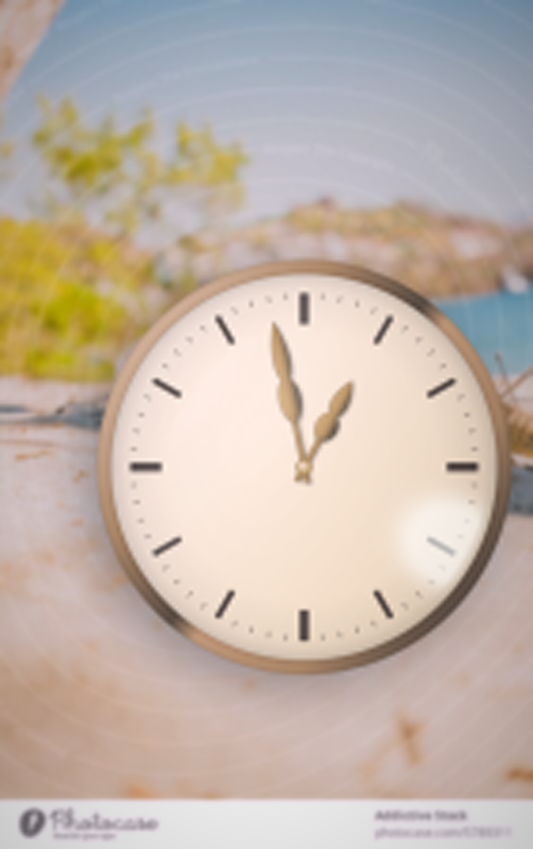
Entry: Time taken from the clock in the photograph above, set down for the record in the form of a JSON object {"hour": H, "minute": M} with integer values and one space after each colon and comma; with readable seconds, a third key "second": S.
{"hour": 12, "minute": 58}
